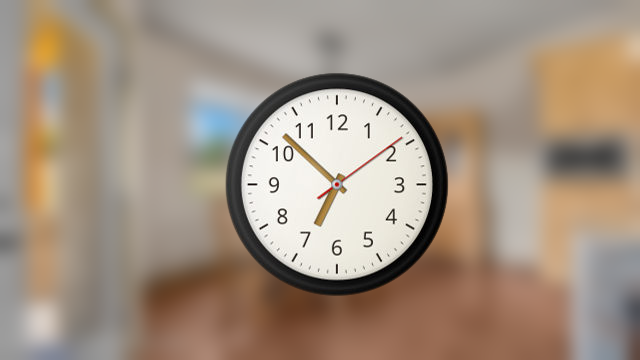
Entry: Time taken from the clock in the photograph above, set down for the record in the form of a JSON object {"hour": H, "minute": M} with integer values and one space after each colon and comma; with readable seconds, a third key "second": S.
{"hour": 6, "minute": 52, "second": 9}
